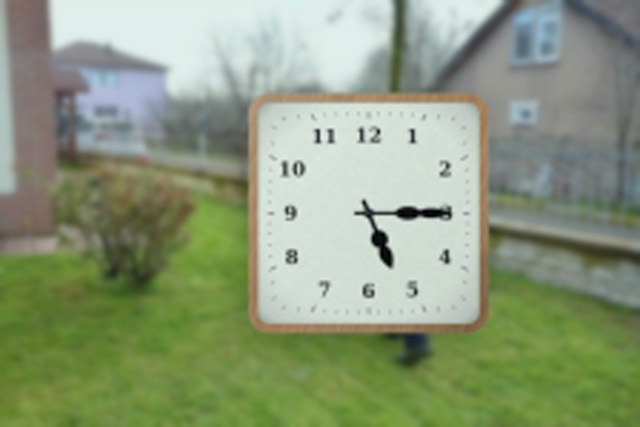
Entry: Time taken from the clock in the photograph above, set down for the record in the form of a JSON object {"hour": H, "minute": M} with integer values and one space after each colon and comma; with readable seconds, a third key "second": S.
{"hour": 5, "minute": 15}
